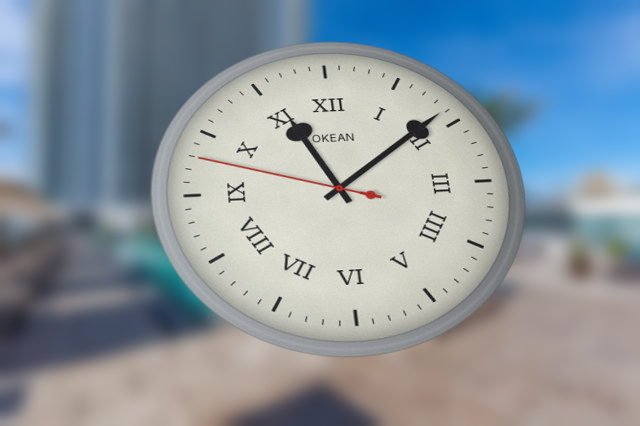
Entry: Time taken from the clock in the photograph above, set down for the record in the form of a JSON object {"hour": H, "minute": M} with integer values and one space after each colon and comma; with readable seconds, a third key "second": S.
{"hour": 11, "minute": 8, "second": 48}
